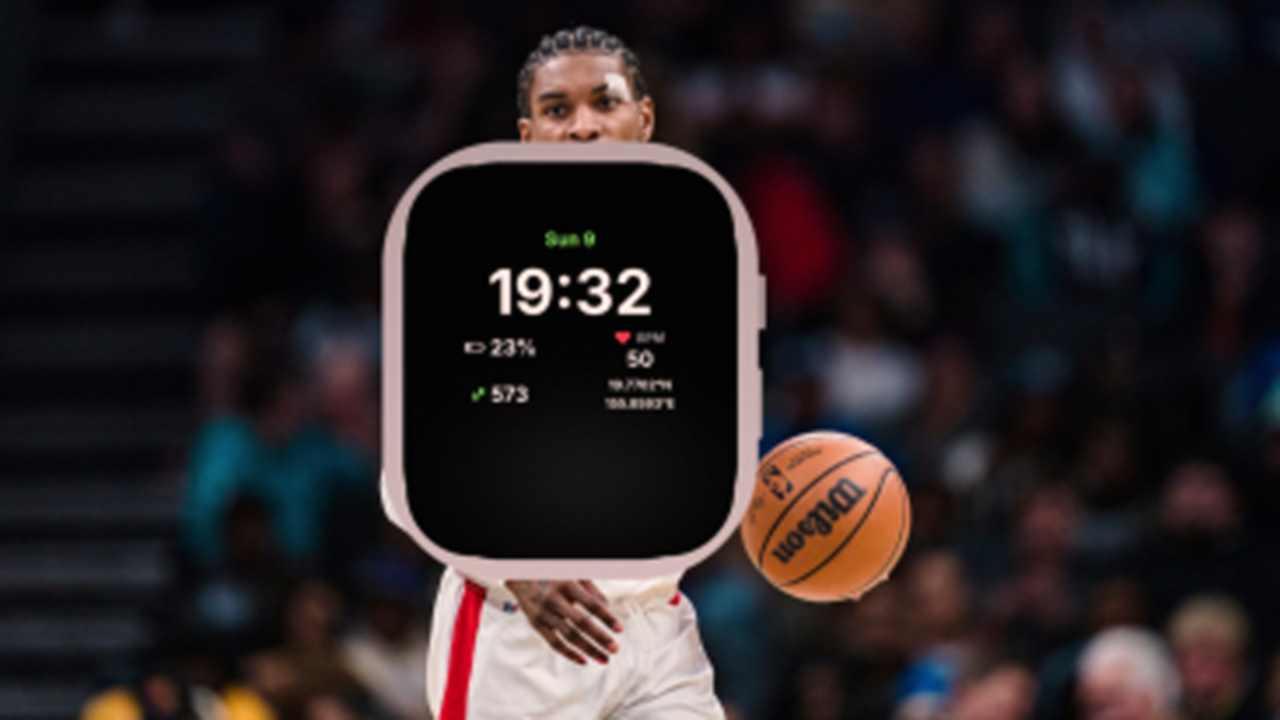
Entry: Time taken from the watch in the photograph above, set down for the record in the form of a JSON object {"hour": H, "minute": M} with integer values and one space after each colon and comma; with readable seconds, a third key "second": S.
{"hour": 19, "minute": 32}
